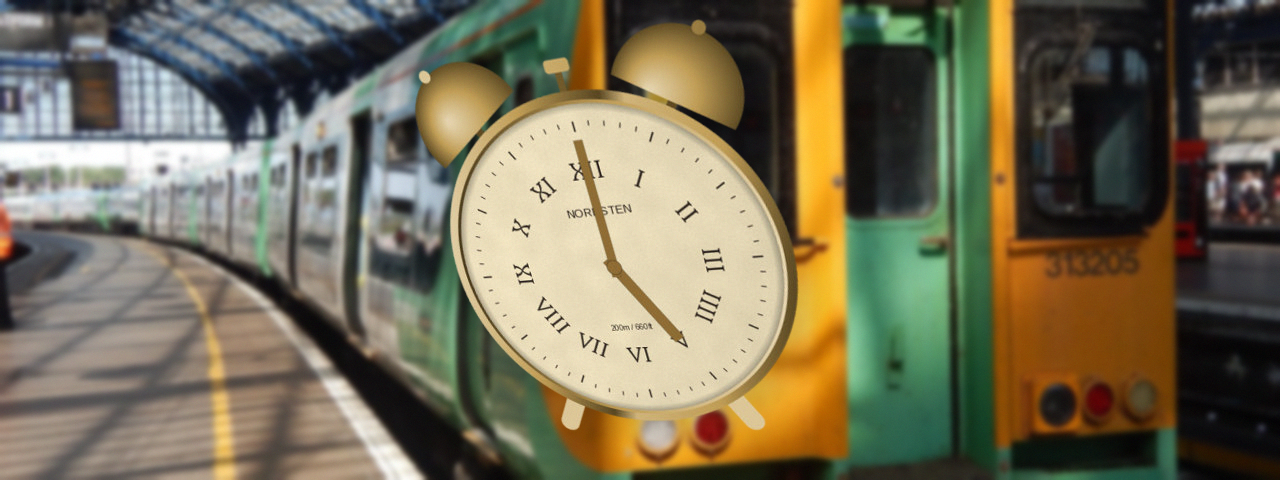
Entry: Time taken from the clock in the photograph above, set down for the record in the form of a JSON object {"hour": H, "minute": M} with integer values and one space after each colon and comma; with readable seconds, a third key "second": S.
{"hour": 5, "minute": 0}
